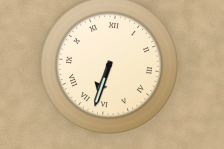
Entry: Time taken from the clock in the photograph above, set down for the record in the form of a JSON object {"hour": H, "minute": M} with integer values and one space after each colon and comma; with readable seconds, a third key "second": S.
{"hour": 6, "minute": 32}
